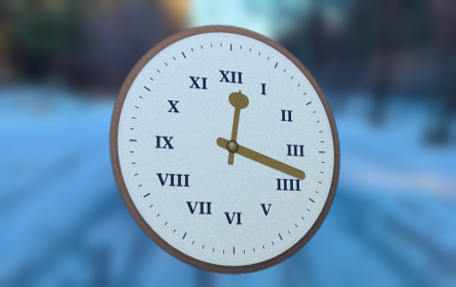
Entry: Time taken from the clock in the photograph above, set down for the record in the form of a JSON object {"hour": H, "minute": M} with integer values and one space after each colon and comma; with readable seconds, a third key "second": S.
{"hour": 12, "minute": 18}
